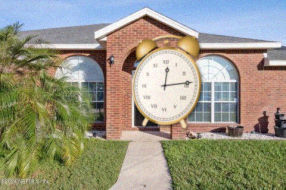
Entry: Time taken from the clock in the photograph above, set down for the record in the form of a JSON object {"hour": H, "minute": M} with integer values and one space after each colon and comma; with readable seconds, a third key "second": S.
{"hour": 12, "minute": 14}
